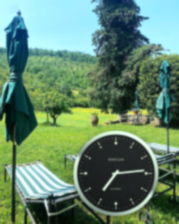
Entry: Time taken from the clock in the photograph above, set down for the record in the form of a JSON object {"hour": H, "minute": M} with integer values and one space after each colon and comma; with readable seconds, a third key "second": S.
{"hour": 7, "minute": 14}
